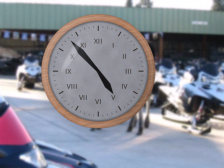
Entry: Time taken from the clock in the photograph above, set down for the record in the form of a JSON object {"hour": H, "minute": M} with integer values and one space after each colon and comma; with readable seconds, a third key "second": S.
{"hour": 4, "minute": 53}
